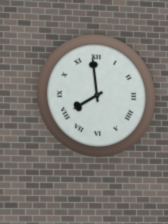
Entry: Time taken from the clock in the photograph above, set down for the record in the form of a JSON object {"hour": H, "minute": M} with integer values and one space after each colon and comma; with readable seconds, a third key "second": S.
{"hour": 7, "minute": 59}
